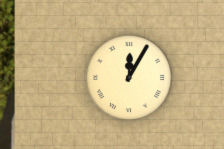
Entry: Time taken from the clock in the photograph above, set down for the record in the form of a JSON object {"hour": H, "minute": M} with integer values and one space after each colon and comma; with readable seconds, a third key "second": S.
{"hour": 12, "minute": 5}
